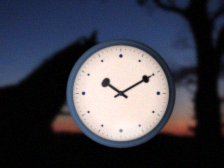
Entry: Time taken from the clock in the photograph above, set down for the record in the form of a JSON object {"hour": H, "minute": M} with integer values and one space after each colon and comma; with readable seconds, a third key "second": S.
{"hour": 10, "minute": 10}
